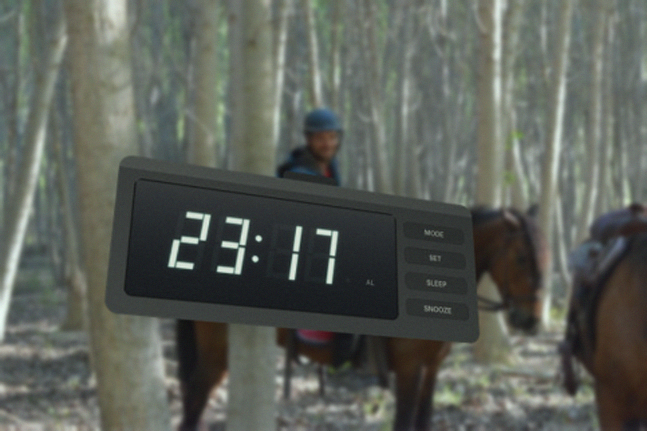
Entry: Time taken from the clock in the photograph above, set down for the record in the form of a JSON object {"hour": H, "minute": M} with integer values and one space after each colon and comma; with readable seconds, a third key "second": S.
{"hour": 23, "minute": 17}
